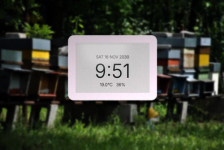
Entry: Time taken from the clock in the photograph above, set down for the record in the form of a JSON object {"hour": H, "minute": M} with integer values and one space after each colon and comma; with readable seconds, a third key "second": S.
{"hour": 9, "minute": 51}
